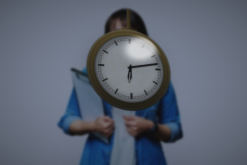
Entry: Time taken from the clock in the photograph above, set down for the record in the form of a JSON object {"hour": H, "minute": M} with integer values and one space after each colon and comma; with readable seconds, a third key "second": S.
{"hour": 6, "minute": 13}
